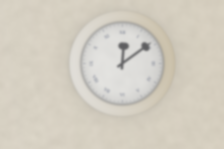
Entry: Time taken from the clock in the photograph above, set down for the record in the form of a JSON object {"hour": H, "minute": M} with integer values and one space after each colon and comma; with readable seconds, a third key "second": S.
{"hour": 12, "minute": 9}
